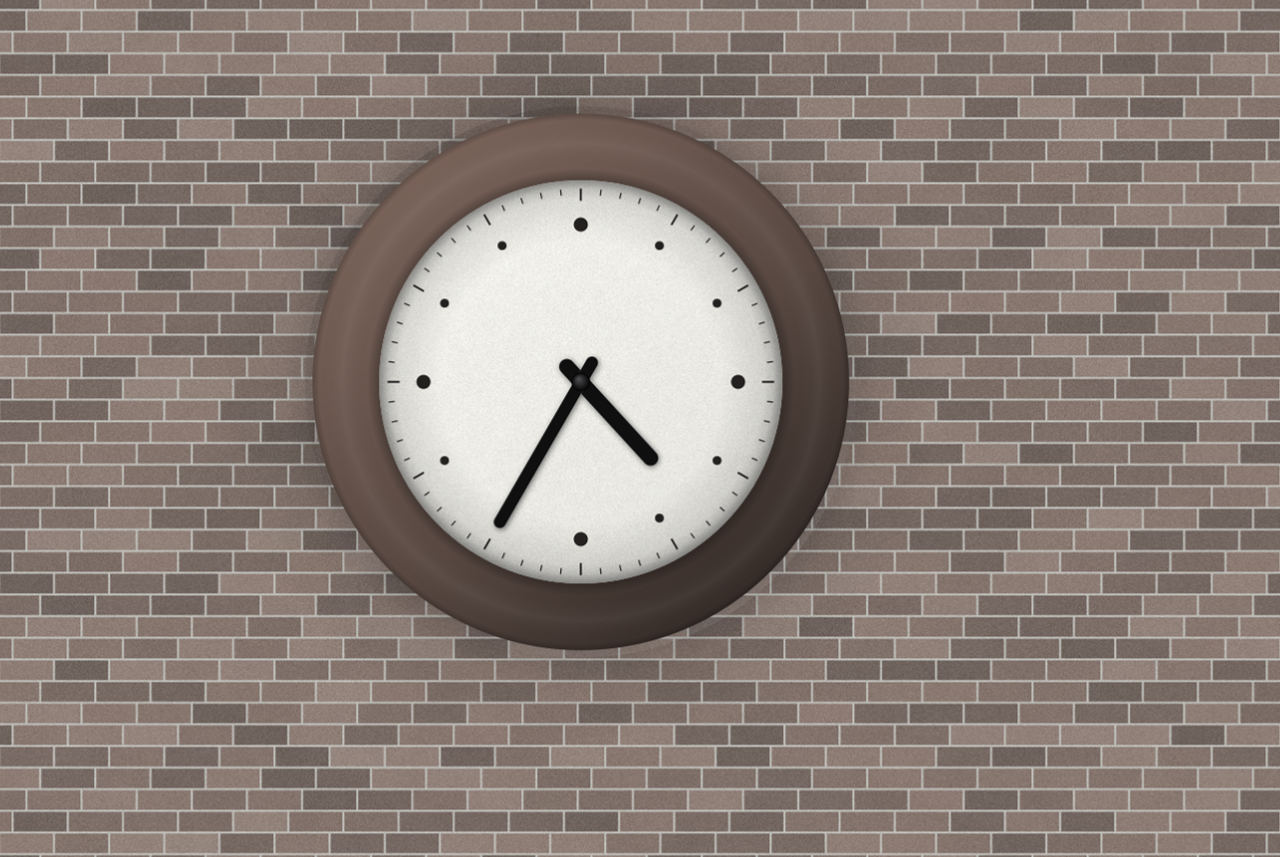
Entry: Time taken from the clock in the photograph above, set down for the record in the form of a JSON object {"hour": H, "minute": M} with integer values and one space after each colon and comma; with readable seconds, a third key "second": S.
{"hour": 4, "minute": 35}
